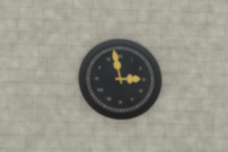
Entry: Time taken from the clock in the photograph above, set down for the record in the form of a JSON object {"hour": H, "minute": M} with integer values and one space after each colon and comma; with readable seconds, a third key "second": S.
{"hour": 2, "minute": 58}
